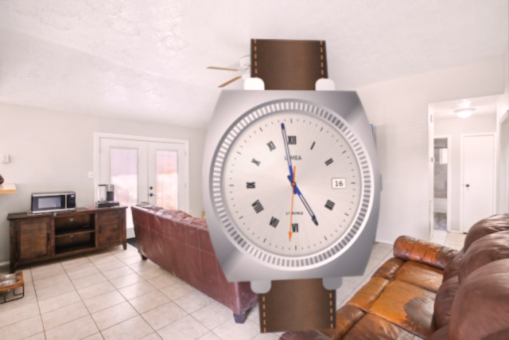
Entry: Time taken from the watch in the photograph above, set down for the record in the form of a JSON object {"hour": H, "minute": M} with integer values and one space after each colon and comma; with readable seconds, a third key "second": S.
{"hour": 4, "minute": 58, "second": 31}
